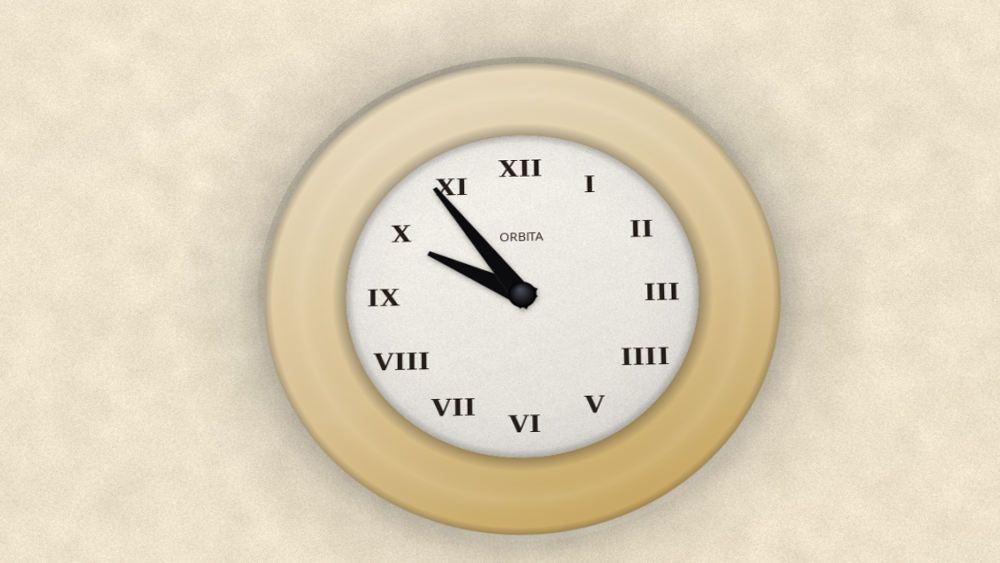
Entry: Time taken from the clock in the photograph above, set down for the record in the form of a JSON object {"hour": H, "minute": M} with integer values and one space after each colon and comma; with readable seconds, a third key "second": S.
{"hour": 9, "minute": 54}
